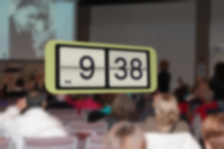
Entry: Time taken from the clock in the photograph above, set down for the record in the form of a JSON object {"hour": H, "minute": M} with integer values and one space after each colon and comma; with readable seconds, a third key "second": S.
{"hour": 9, "minute": 38}
